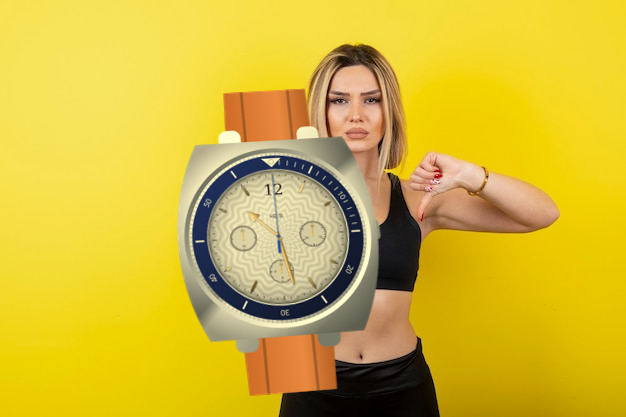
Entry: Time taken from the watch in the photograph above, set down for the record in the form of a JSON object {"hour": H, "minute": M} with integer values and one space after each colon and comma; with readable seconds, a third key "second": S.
{"hour": 10, "minute": 28}
